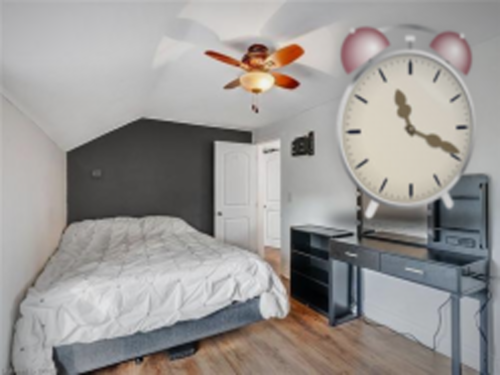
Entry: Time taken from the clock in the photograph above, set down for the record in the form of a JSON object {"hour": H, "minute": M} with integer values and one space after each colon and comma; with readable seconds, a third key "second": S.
{"hour": 11, "minute": 19}
